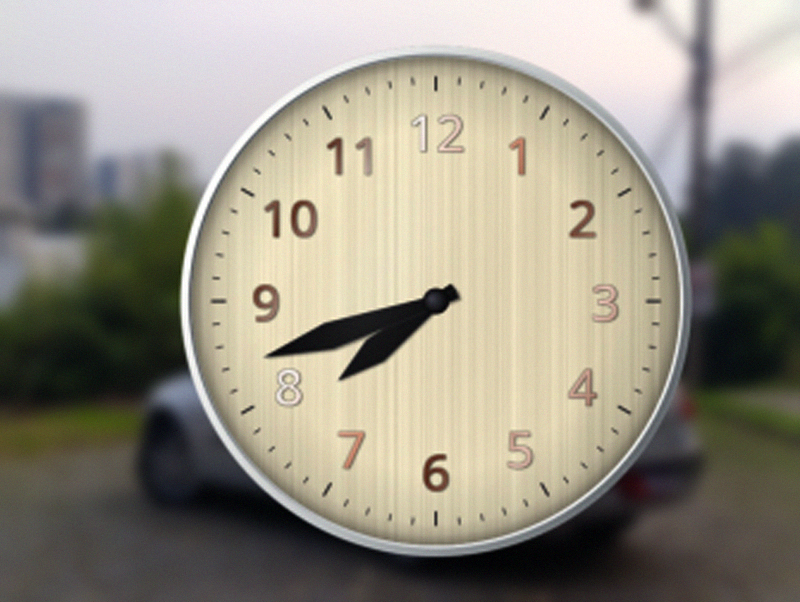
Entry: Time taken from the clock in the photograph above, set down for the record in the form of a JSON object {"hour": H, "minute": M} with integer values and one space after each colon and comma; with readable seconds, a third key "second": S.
{"hour": 7, "minute": 42}
